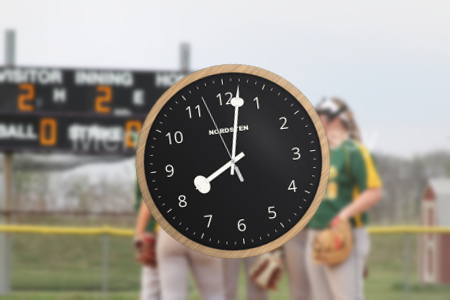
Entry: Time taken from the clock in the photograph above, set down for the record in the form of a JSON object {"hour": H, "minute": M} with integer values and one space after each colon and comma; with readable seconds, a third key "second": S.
{"hour": 8, "minute": 1, "second": 57}
